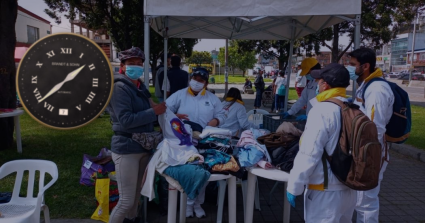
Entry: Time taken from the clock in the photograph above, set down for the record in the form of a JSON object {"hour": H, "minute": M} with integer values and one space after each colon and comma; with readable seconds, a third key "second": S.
{"hour": 1, "minute": 38}
